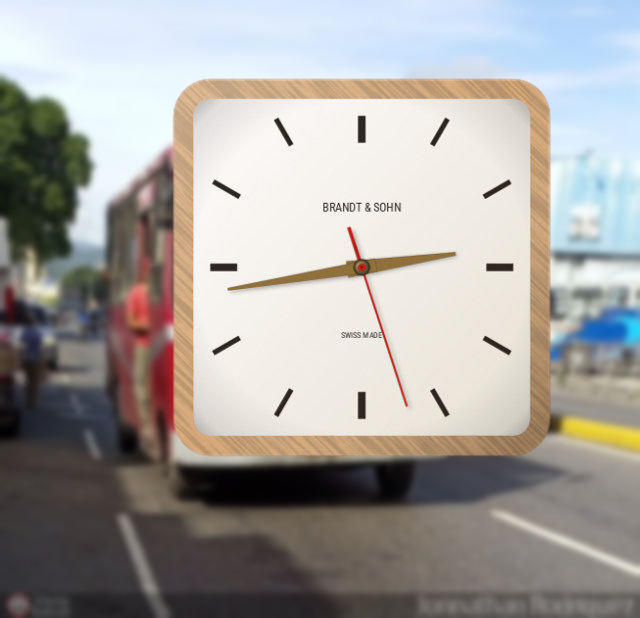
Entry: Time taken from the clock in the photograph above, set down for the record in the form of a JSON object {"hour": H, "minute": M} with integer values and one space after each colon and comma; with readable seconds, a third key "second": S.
{"hour": 2, "minute": 43, "second": 27}
